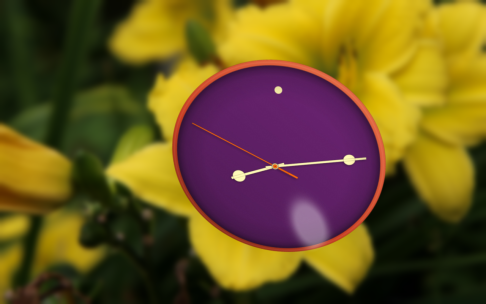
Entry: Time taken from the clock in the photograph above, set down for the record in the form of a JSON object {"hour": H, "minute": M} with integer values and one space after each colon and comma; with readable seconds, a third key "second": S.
{"hour": 8, "minute": 12, "second": 49}
